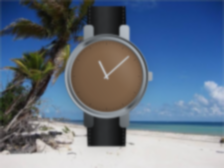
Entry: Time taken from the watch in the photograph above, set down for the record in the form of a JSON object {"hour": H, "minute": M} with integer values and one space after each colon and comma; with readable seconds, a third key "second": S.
{"hour": 11, "minute": 8}
